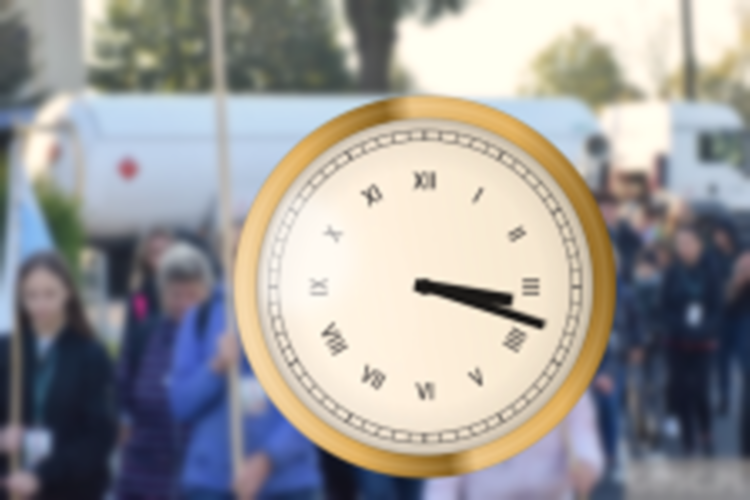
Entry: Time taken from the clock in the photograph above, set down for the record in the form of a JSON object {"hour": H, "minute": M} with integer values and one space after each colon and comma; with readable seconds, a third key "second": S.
{"hour": 3, "minute": 18}
